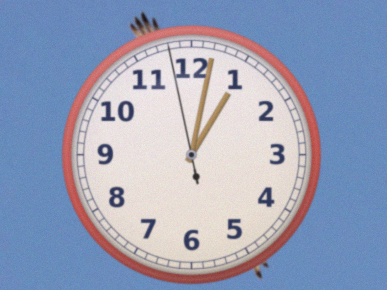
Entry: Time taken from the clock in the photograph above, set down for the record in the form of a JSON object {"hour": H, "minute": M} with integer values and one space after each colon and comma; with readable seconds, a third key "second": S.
{"hour": 1, "minute": 1, "second": 58}
